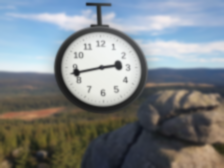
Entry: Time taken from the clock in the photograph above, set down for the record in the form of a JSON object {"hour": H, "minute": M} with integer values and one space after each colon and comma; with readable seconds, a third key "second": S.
{"hour": 2, "minute": 43}
